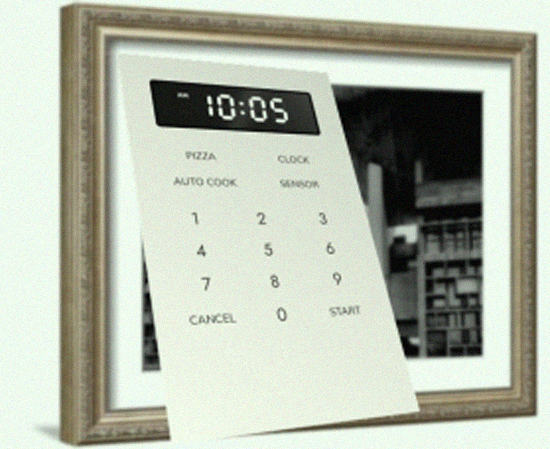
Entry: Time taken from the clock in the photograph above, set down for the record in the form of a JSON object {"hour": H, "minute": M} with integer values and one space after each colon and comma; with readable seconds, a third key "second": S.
{"hour": 10, "minute": 5}
